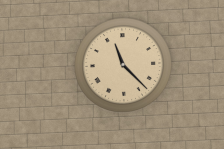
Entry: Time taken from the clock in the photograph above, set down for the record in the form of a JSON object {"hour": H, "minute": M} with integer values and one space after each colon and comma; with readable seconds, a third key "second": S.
{"hour": 11, "minute": 23}
